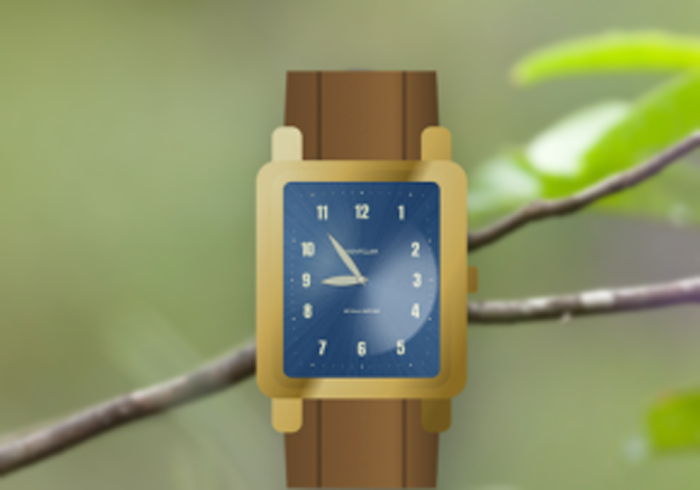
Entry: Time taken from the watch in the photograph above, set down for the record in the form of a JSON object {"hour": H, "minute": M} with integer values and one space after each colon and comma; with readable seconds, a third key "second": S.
{"hour": 8, "minute": 54}
